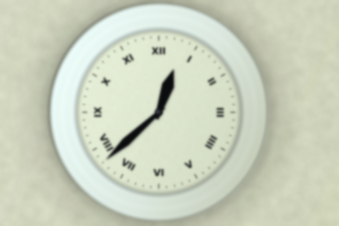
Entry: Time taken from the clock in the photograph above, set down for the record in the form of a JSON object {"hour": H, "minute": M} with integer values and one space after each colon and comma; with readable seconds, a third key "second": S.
{"hour": 12, "minute": 38}
